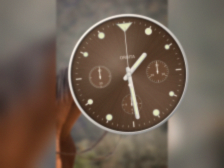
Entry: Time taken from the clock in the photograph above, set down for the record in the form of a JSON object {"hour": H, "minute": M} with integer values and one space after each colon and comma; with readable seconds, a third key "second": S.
{"hour": 1, "minute": 29}
